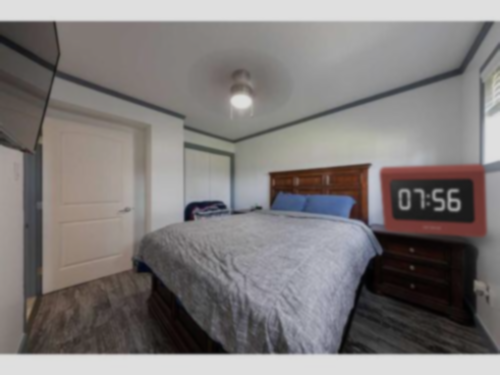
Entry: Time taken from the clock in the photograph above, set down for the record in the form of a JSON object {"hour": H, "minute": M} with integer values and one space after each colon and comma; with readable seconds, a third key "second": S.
{"hour": 7, "minute": 56}
